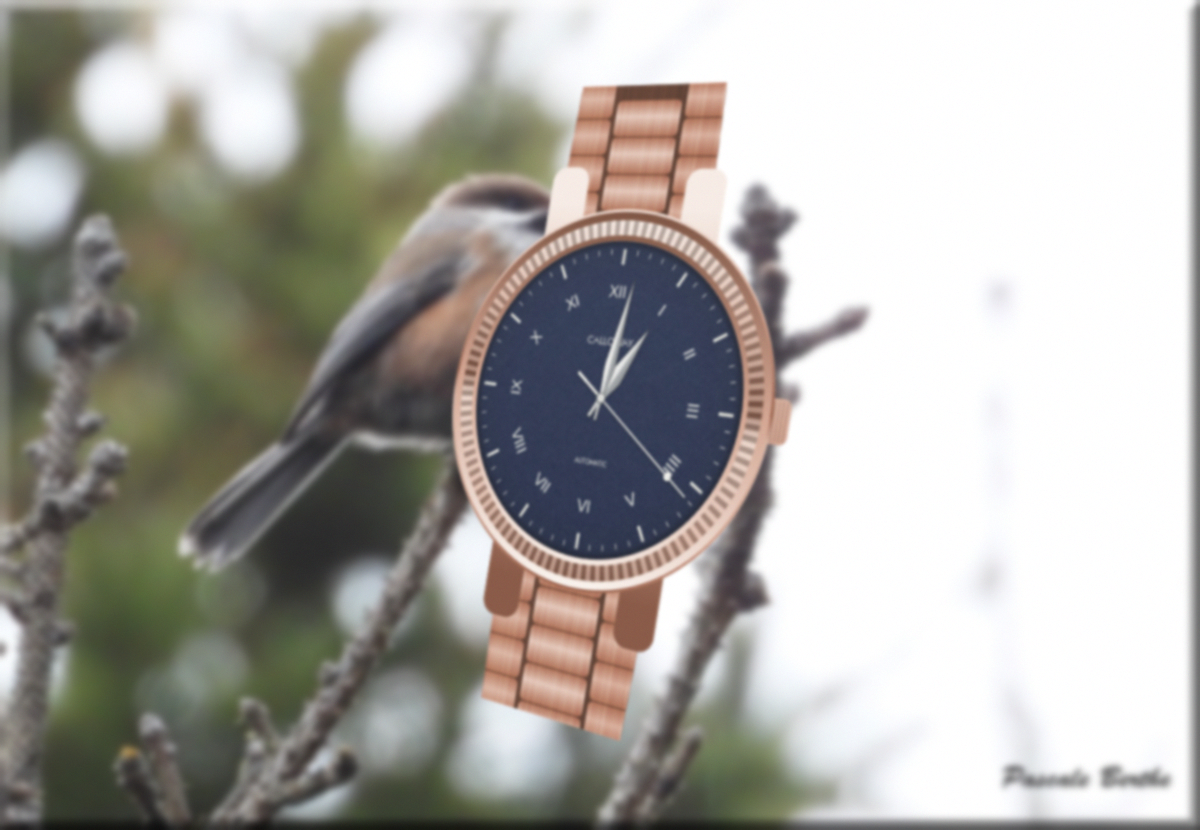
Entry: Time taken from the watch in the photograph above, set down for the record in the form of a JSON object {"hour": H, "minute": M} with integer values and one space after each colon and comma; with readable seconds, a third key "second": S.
{"hour": 1, "minute": 1, "second": 21}
